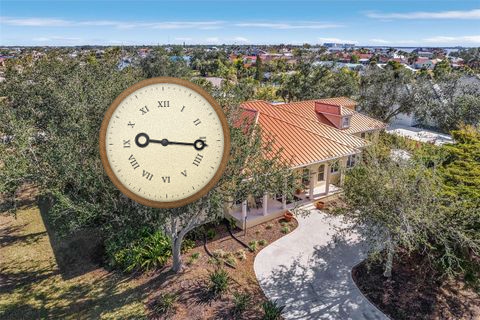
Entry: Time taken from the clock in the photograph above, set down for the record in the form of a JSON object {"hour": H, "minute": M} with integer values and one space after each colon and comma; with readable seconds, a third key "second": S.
{"hour": 9, "minute": 16}
